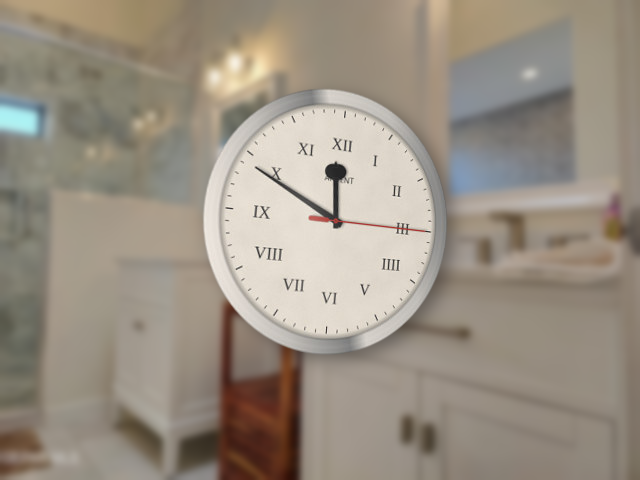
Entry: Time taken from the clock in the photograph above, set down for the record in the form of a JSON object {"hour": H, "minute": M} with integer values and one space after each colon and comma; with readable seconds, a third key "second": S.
{"hour": 11, "minute": 49, "second": 15}
